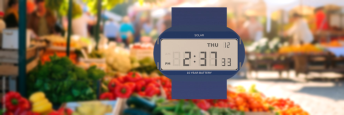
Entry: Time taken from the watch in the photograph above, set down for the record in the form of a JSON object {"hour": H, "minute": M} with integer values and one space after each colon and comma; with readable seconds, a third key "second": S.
{"hour": 2, "minute": 37, "second": 33}
